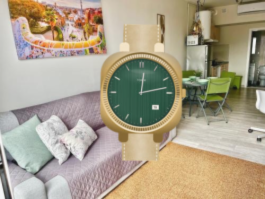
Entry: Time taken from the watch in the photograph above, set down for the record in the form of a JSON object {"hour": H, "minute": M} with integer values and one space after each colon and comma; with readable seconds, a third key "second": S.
{"hour": 12, "minute": 13}
